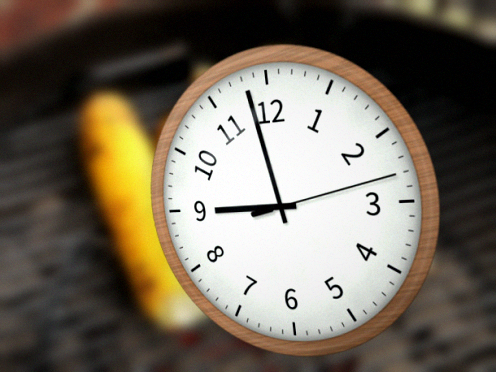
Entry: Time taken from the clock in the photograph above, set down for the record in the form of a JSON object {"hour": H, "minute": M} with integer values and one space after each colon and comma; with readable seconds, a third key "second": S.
{"hour": 8, "minute": 58, "second": 13}
